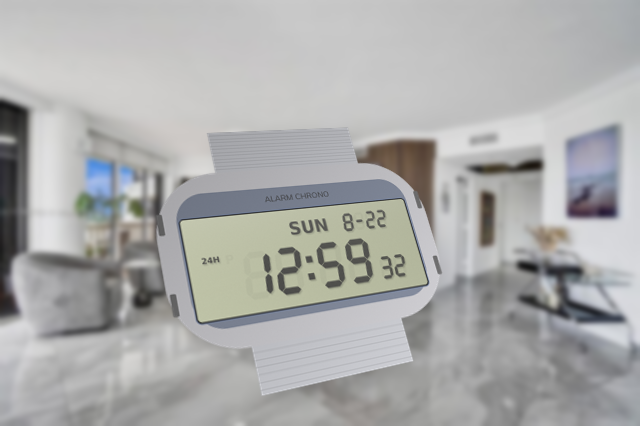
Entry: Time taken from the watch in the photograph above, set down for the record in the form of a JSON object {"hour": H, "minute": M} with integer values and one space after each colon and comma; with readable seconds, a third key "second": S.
{"hour": 12, "minute": 59, "second": 32}
